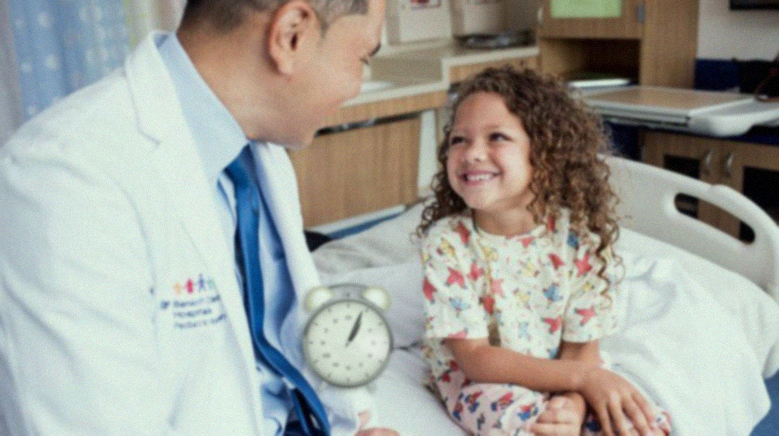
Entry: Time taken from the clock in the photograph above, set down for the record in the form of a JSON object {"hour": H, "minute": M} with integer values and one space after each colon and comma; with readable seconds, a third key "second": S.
{"hour": 1, "minute": 4}
